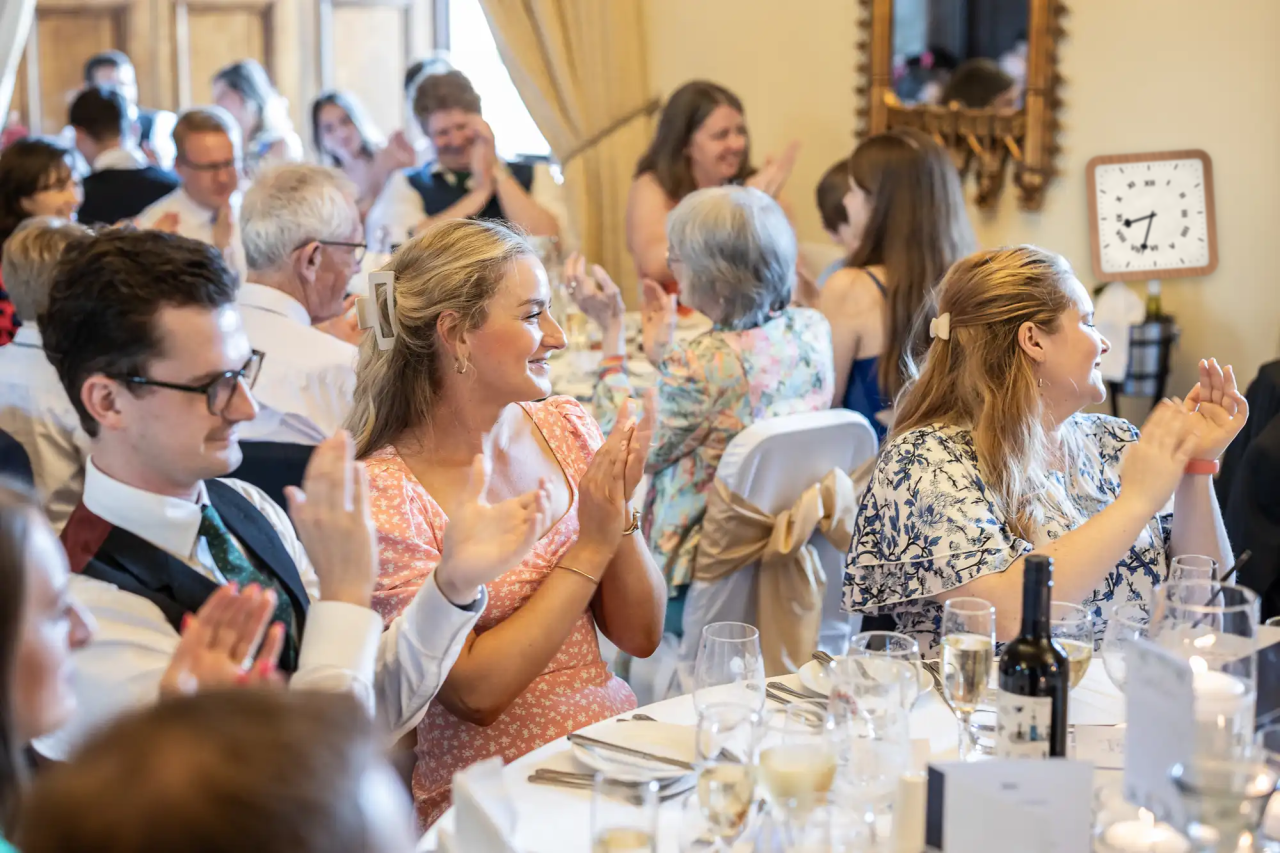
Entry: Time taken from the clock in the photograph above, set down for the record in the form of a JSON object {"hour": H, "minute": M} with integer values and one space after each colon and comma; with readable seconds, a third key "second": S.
{"hour": 8, "minute": 33}
